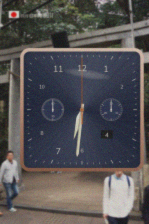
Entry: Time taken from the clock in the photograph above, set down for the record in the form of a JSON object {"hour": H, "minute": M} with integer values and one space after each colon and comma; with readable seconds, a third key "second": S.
{"hour": 6, "minute": 31}
